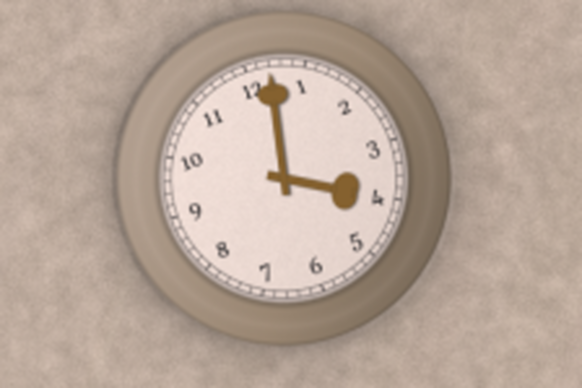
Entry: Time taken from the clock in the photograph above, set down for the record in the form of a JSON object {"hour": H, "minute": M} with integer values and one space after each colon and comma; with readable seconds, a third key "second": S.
{"hour": 4, "minute": 2}
